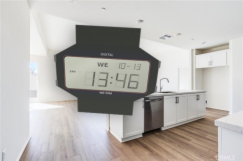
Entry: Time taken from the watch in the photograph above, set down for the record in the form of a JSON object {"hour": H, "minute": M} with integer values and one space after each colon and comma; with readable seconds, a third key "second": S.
{"hour": 13, "minute": 46}
